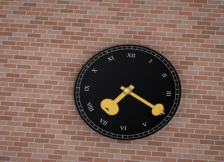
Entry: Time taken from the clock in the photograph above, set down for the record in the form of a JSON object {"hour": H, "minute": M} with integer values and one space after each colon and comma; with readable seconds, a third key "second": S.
{"hour": 7, "minute": 20}
